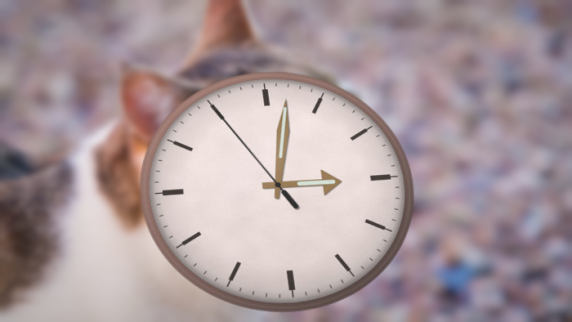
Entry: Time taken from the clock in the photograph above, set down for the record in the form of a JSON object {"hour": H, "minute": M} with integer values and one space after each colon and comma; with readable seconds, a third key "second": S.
{"hour": 3, "minute": 1, "second": 55}
